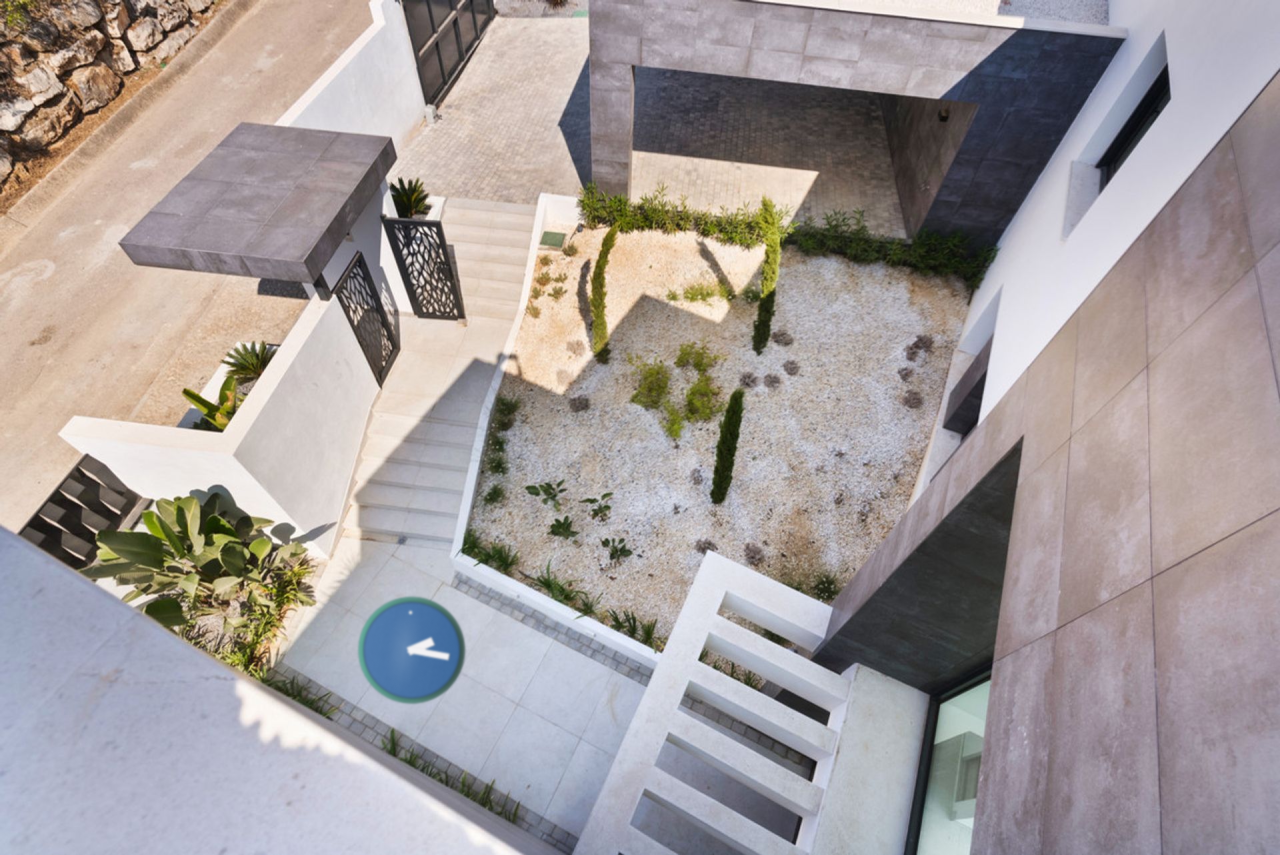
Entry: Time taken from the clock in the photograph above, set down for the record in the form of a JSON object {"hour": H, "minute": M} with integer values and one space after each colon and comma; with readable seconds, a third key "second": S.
{"hour": 2, "minute": 17}
